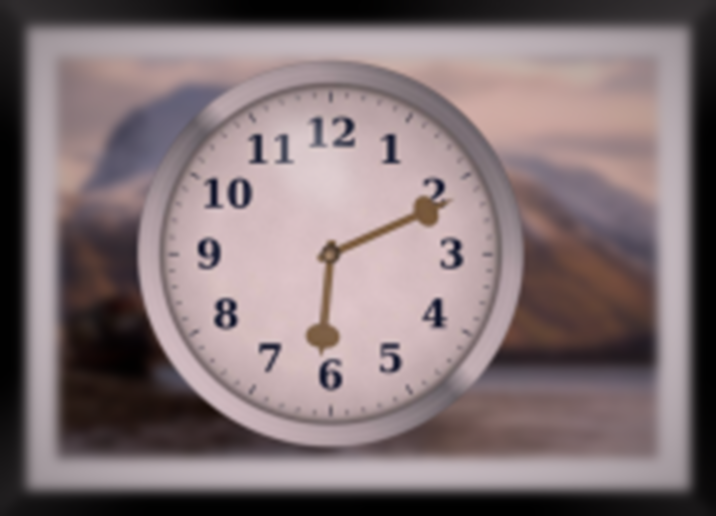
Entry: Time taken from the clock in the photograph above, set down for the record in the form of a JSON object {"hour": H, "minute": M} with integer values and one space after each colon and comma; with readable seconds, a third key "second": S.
{"hour": 6, "minute": 11}
